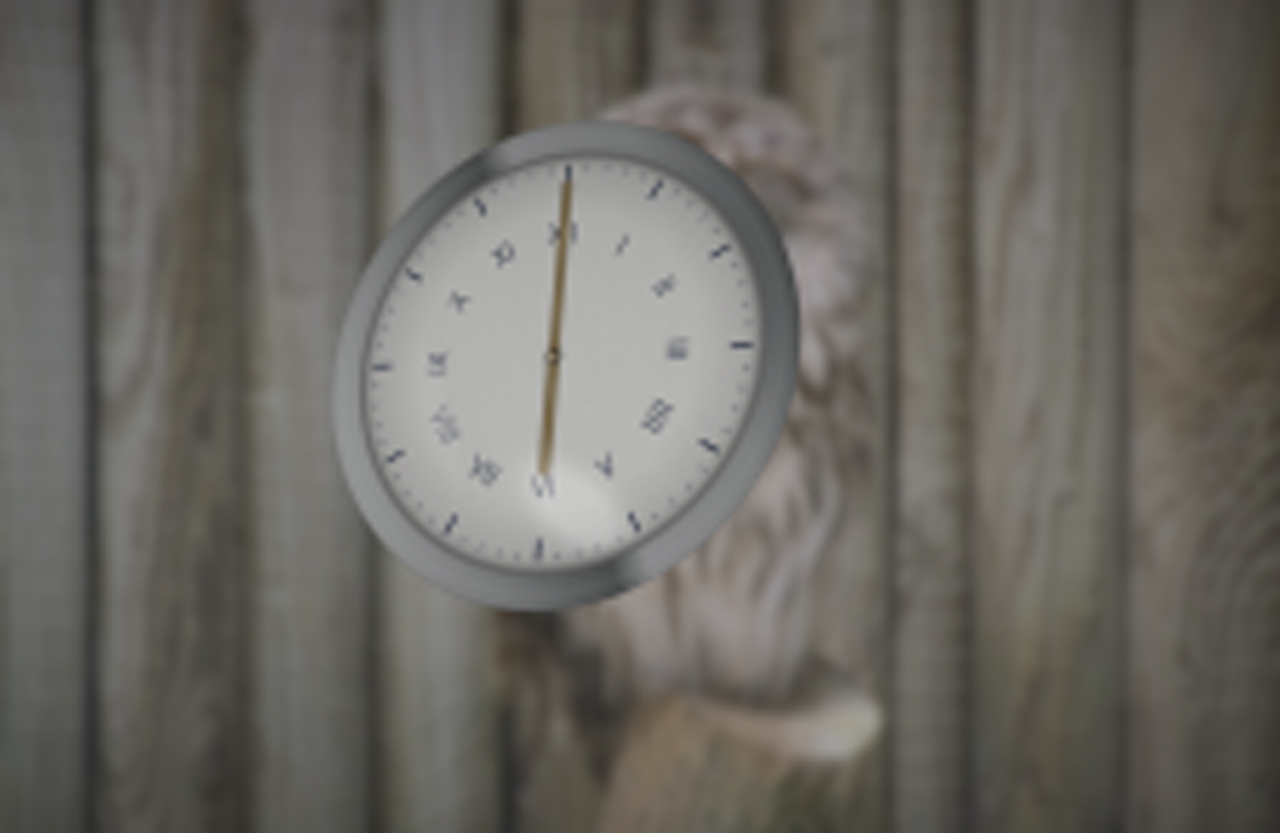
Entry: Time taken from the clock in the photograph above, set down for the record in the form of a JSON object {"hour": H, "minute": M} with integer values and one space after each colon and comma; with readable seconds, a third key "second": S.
{"hour": 6, "minute": 0}
